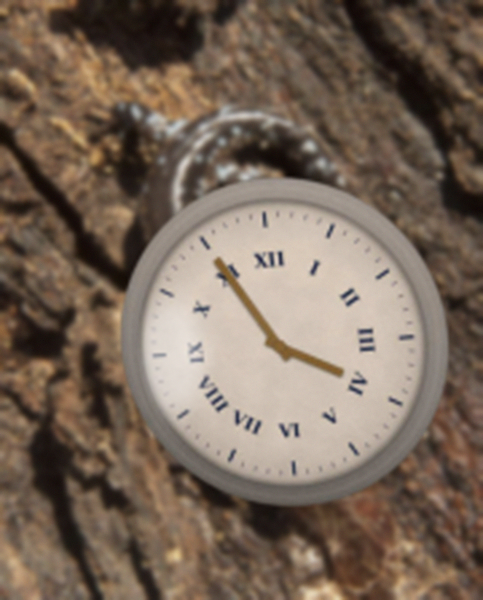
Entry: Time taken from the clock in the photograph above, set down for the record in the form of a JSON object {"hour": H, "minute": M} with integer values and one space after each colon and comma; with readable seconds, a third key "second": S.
{"hour": 3, "minute": 55}
